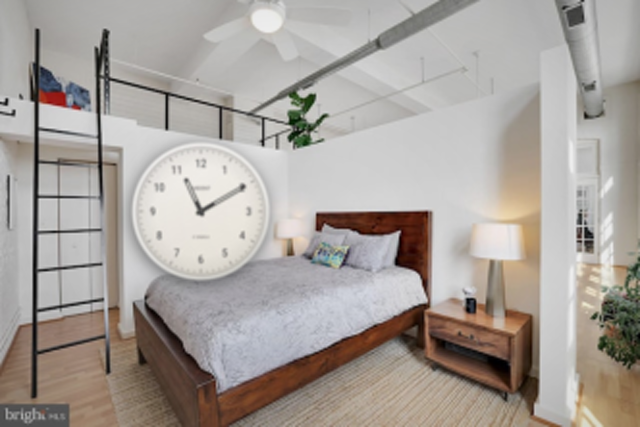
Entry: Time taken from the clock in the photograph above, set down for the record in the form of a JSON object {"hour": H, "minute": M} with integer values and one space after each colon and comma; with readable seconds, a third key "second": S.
{"hour": 11, "minute": 10}
